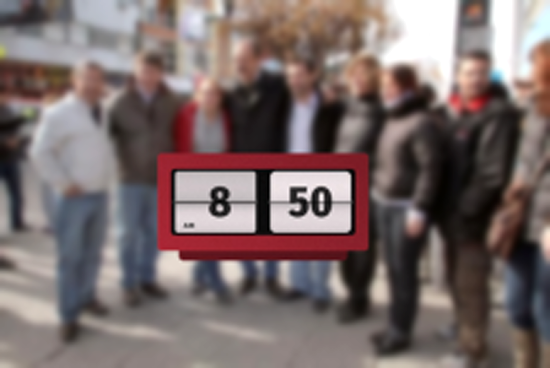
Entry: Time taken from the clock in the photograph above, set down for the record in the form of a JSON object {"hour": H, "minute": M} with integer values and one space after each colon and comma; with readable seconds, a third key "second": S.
{"hour": 8, "minute": 50}
